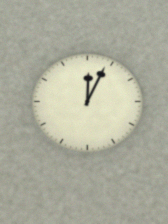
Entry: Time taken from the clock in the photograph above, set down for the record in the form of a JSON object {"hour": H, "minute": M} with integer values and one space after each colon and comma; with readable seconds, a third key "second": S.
{"hour": 12, "minute": 4}
